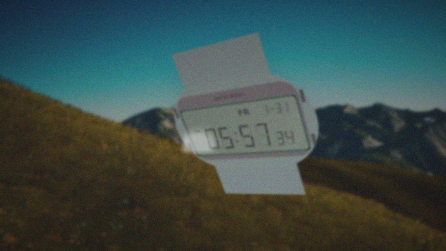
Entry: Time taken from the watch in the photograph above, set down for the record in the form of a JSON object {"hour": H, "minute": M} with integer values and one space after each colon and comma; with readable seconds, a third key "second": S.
{"hour": 5, "minute": 57, "second": 34}
